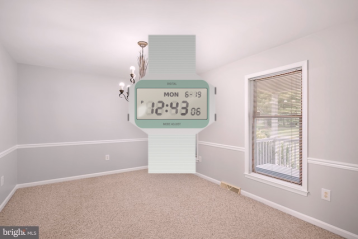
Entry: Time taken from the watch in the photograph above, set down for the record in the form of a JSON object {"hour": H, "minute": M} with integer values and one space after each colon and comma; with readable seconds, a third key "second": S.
{"hour": 12, "minute": 43, "second": 6}
